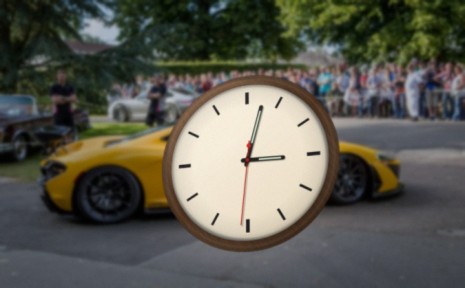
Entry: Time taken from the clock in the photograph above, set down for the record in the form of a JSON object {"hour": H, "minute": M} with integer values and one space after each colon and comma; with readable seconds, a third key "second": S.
{"hour": 3, "minute": 2, "second": 31}
